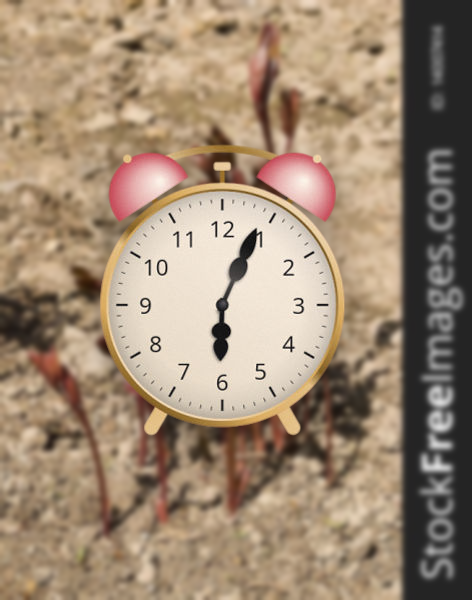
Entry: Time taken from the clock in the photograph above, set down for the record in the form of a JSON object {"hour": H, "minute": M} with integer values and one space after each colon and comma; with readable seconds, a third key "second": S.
{"hour": 6, "minute": 4}
